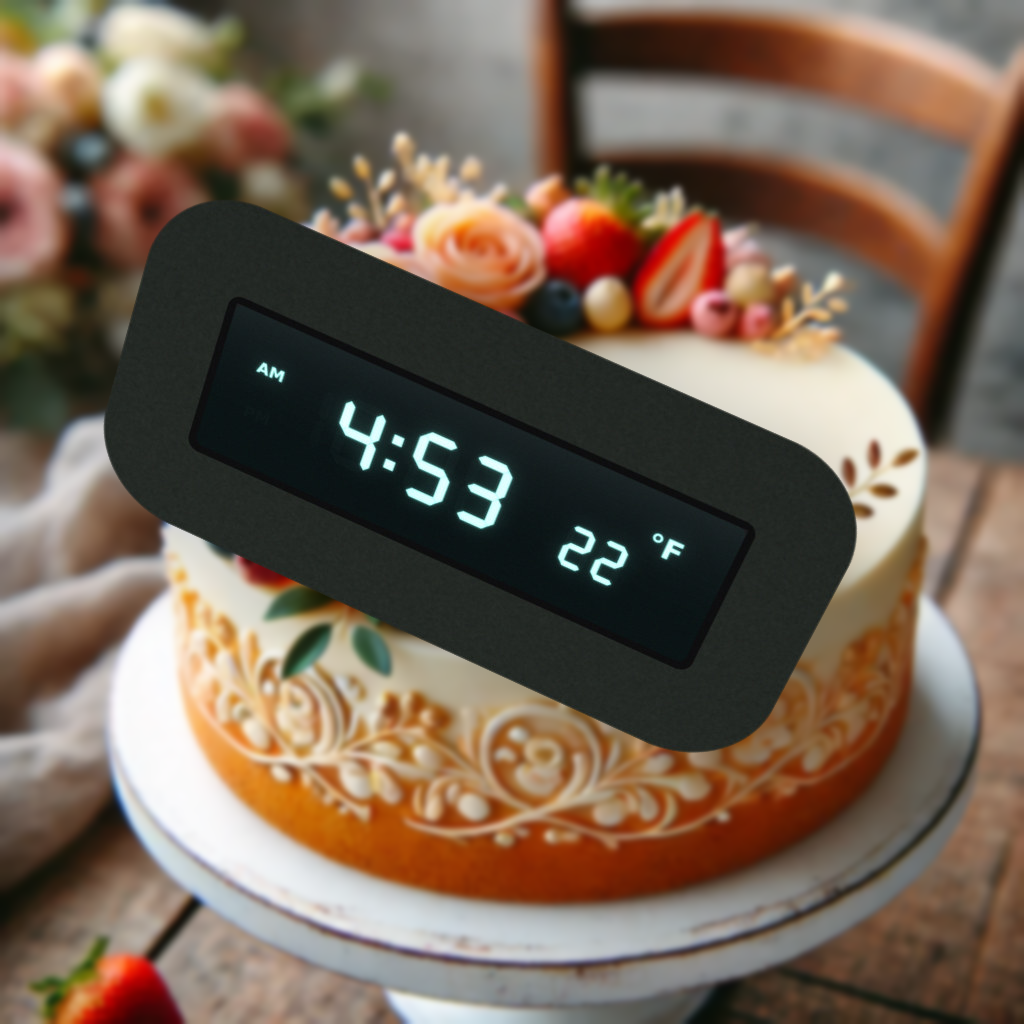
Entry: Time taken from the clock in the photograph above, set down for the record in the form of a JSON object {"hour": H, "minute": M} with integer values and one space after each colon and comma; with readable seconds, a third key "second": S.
{"hour": 4, "minute": 53}
